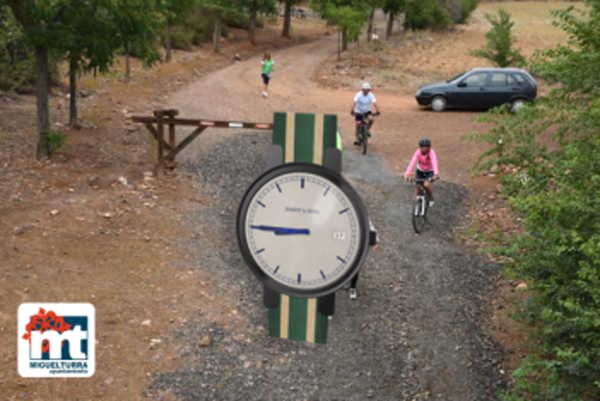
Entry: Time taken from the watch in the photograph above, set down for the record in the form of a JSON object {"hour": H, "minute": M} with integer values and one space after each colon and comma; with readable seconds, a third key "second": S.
{"hour": 8, "minute": 45}
